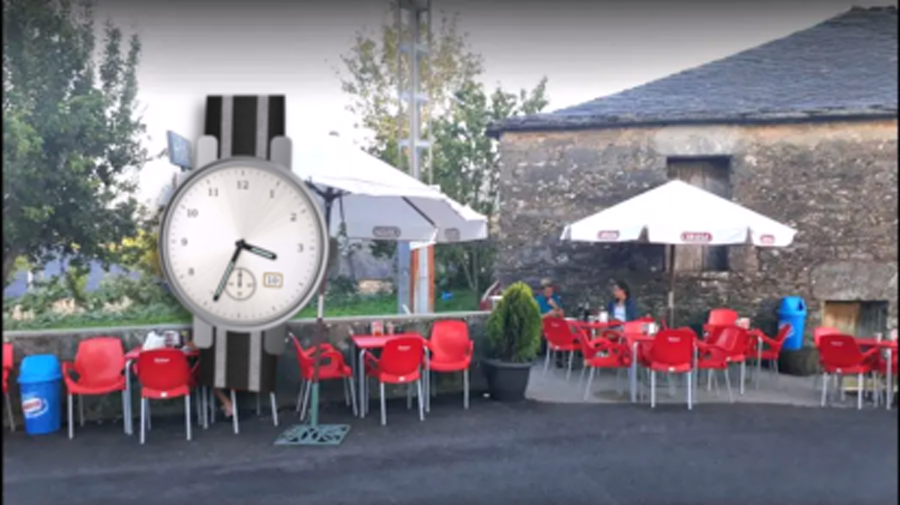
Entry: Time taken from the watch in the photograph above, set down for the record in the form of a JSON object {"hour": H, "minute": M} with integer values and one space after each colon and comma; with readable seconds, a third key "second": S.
{"hour": 3, "minute": 34}
